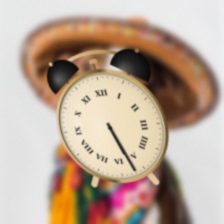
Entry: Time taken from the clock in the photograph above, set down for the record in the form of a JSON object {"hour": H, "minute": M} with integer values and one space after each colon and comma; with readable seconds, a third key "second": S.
{"hour": 5, "minute": 27}
